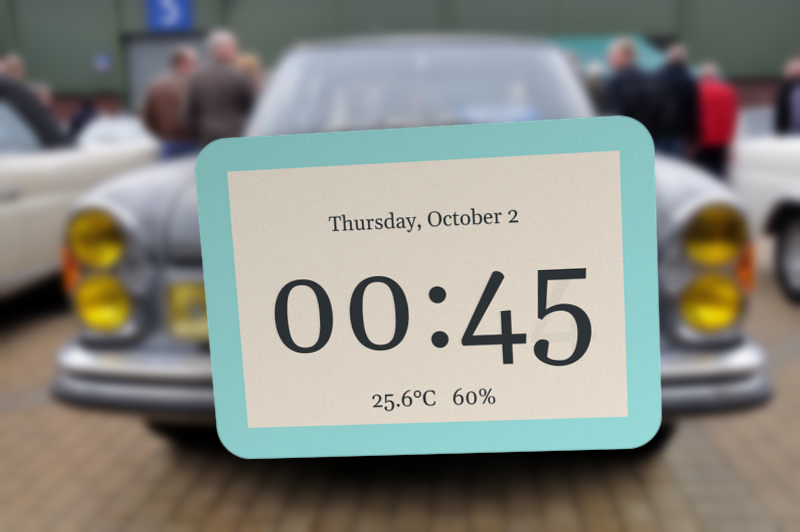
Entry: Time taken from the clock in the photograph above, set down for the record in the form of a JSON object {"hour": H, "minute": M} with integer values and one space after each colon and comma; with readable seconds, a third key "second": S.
{"hour": 0, "minute": 45}
